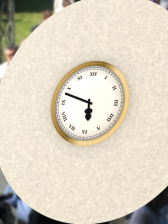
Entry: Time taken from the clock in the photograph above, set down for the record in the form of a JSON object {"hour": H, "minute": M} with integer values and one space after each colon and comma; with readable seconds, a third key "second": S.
{"hour": 5, "minute": 48}
